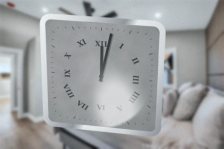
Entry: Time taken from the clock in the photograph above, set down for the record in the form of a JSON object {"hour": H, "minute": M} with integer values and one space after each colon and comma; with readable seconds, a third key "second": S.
{"hour": 12, "minute": 2}
